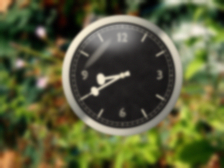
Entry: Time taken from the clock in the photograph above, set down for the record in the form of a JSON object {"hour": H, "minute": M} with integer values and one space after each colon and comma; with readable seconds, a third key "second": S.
{"hour": 8, "minute": 40}
